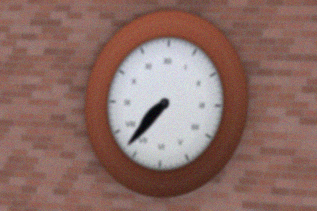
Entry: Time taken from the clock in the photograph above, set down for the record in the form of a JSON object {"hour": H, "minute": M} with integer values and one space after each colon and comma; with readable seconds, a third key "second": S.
{"hour": 7, "minute": 37}
